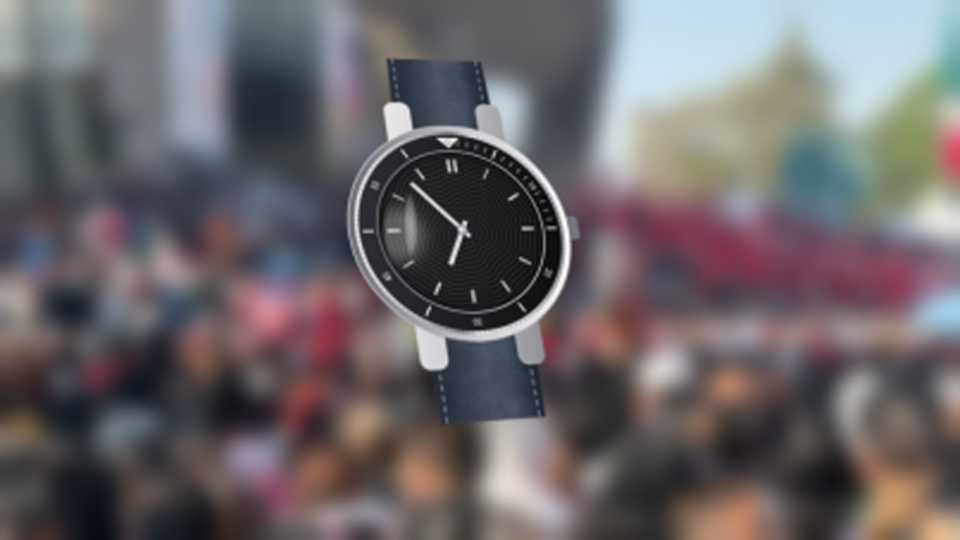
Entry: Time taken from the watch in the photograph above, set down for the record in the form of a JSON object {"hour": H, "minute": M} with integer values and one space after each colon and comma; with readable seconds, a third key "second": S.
{"hour": 6, "minute": 53}
